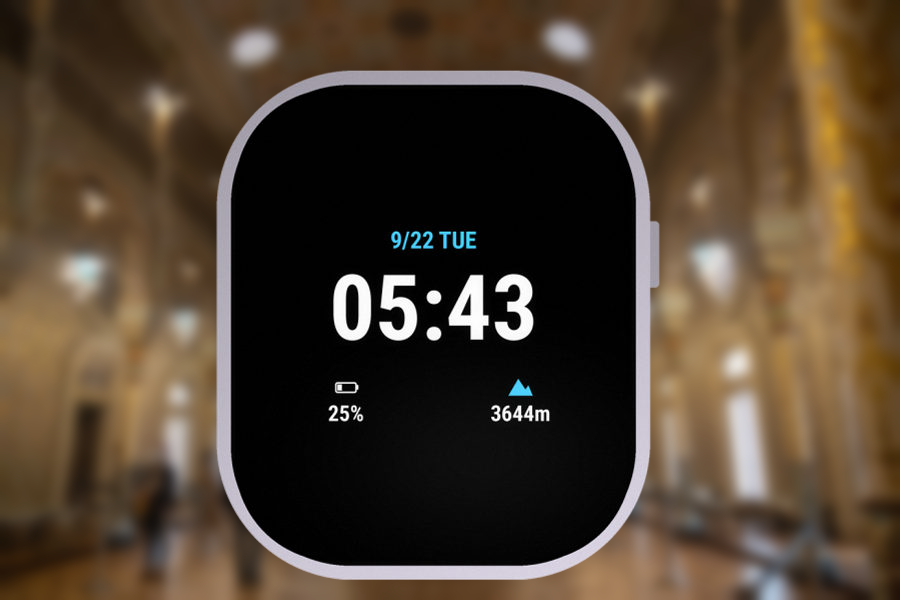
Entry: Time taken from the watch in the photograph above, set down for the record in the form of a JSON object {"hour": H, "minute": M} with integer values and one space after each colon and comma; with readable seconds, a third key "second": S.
{"hour": 5, "minute": 43}
